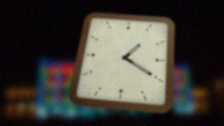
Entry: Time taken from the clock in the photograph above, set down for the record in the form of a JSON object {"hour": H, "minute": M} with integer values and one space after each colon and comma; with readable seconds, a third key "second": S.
{"hour": 1, "minute": 20}
